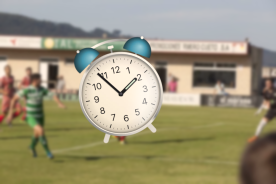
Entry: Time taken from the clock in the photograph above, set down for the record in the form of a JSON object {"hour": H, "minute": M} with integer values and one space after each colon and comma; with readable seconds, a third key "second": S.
{"hour": 1, "minute": 54}
